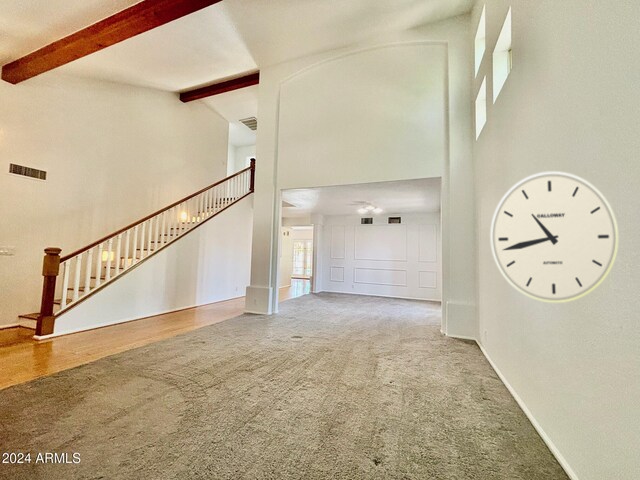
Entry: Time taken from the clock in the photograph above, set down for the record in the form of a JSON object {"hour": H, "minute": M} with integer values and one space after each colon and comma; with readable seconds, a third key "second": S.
{"hour": 10, "minute": 43}
